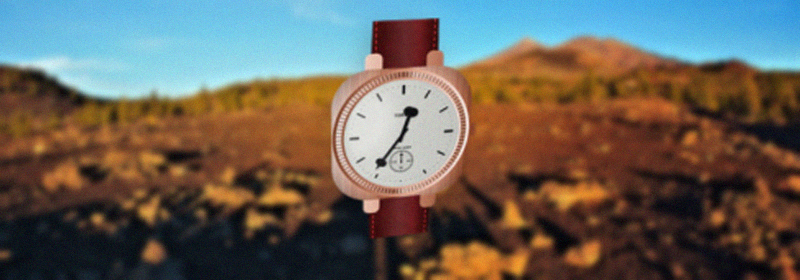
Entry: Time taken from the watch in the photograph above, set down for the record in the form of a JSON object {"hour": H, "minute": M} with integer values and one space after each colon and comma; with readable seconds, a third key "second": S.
{"hour": 12, "minute": 36}
